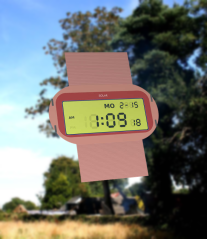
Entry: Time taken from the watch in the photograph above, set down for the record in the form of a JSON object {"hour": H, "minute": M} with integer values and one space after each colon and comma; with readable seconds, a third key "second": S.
{"hour": 1, "minute": 9, "second": 18}
